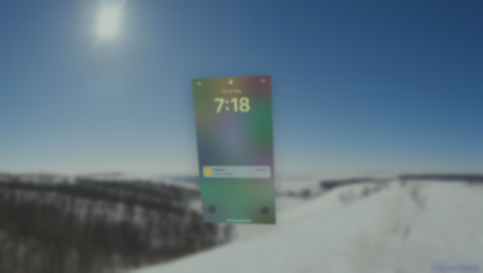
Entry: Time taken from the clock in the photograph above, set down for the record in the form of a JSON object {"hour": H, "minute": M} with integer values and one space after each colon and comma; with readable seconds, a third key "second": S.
{"hour": 7, "minute": 18}
